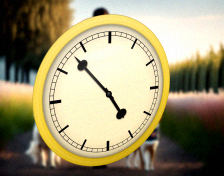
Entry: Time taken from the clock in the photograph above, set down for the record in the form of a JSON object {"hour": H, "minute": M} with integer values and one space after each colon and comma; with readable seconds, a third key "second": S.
{"hour": 4, "minute": 53}
